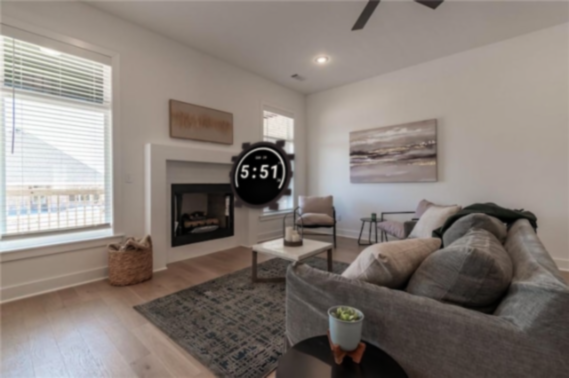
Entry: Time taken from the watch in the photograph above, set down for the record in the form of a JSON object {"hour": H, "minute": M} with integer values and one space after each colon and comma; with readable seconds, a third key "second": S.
{"hour": 5, "minute": 51}
